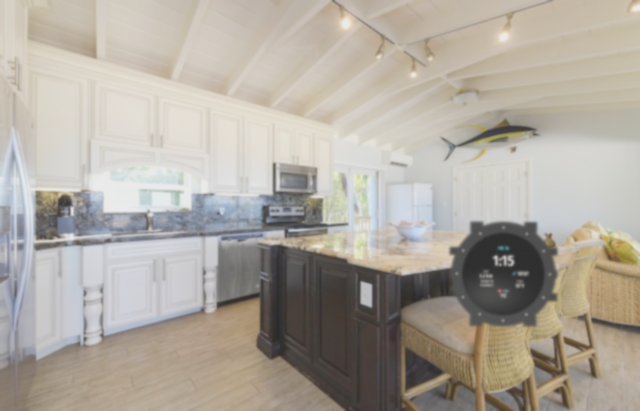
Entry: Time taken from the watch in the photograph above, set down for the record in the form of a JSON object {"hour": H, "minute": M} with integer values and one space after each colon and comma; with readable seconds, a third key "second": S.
{"hour": 1, "minute": 15}
